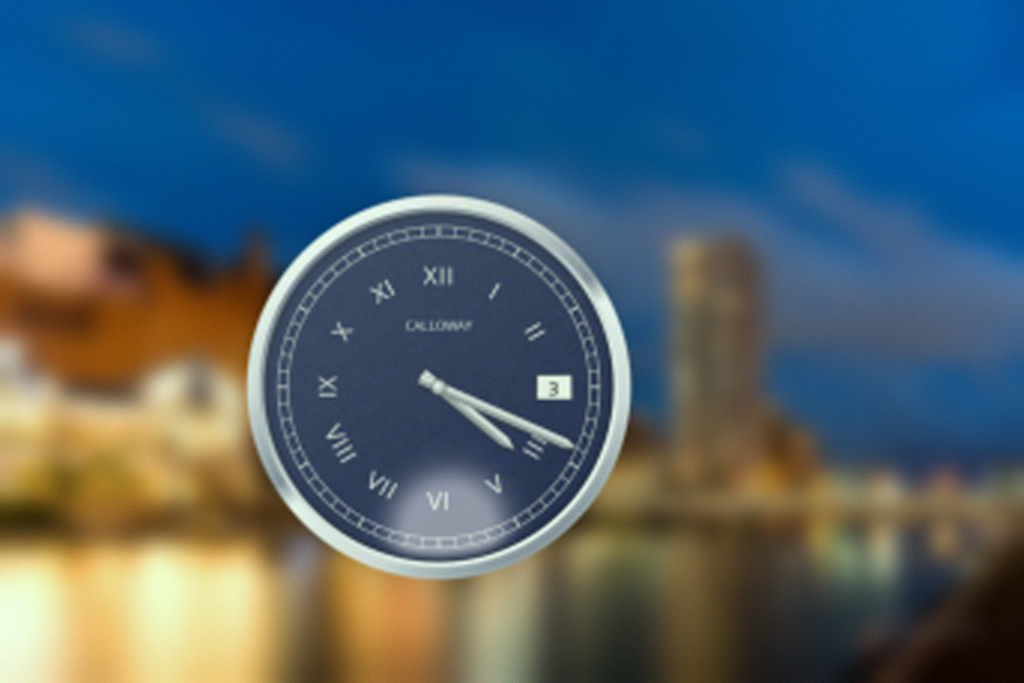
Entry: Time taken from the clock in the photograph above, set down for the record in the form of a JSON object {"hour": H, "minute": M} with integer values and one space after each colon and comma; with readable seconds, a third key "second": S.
{"hour": 4, "minute": 19}
